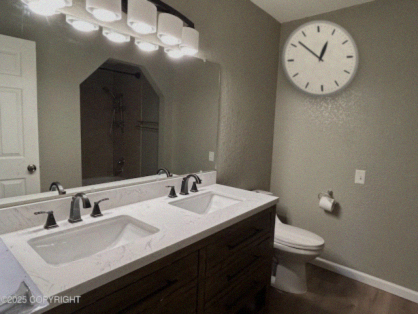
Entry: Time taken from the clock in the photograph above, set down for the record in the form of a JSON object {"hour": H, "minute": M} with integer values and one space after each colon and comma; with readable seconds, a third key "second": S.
{"hour": 12, "minute": 52}
